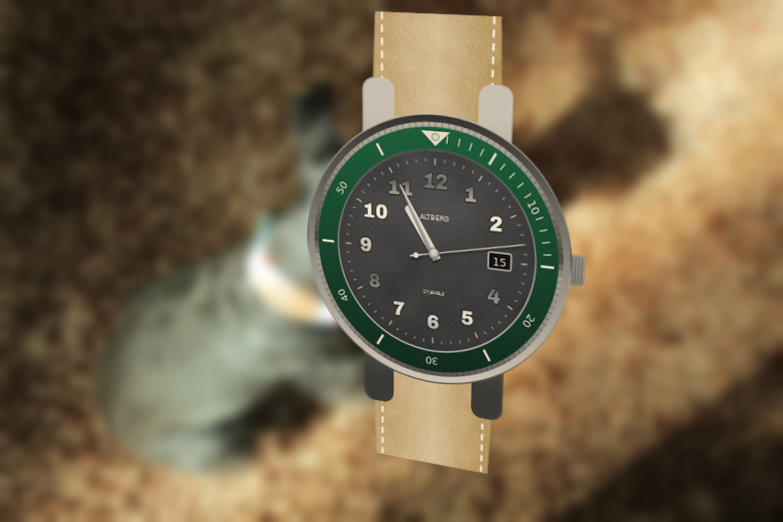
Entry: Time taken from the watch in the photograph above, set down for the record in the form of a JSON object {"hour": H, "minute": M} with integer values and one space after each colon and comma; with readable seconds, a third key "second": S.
{"hour": 10, "minute": 55, "second": 13}
